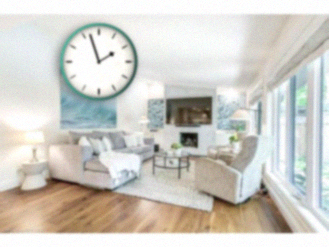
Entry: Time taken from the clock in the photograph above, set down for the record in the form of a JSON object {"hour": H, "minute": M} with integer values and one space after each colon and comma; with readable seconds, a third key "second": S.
{"hour": 1, "minute": 57}
